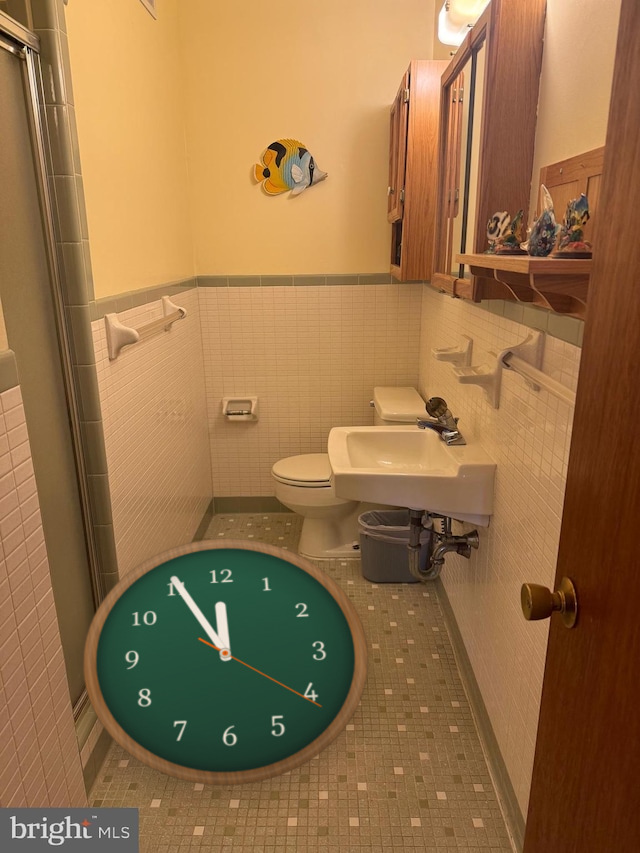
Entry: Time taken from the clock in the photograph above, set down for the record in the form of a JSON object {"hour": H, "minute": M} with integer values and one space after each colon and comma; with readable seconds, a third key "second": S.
{"hour": 11, "minute": 55, "second": 21}
